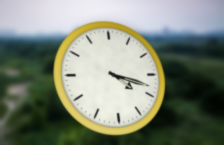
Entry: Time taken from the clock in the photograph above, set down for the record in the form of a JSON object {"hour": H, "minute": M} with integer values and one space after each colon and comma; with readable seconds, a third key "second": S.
{"hour": 4, "minute": 18}
